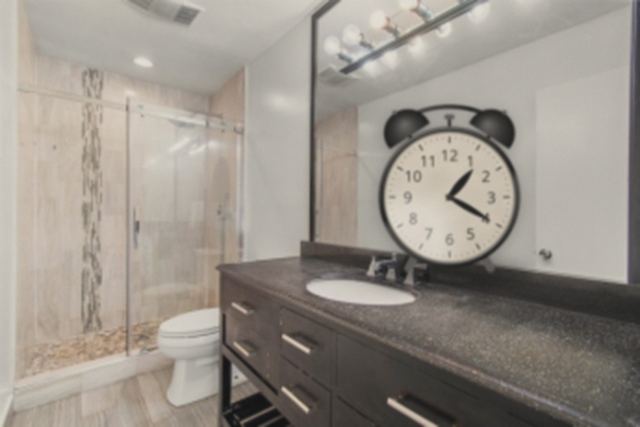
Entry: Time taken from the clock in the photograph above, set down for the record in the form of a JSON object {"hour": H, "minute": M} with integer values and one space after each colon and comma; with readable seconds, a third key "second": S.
{"hour": 1, "minute": 20}
